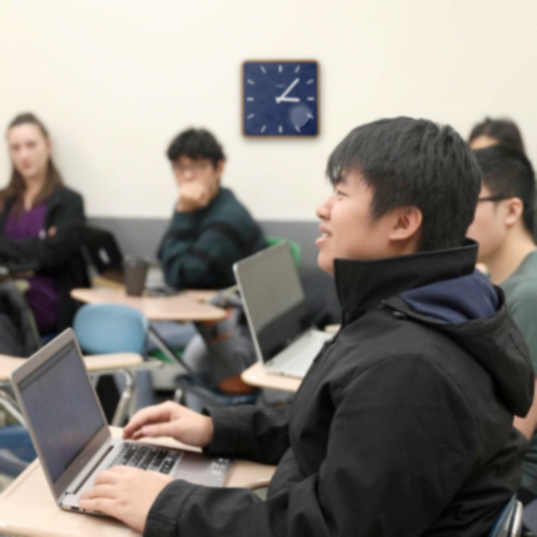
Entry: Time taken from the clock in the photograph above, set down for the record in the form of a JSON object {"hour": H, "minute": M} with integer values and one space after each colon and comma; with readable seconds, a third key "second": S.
{"hour": 3, "minute": 7}
